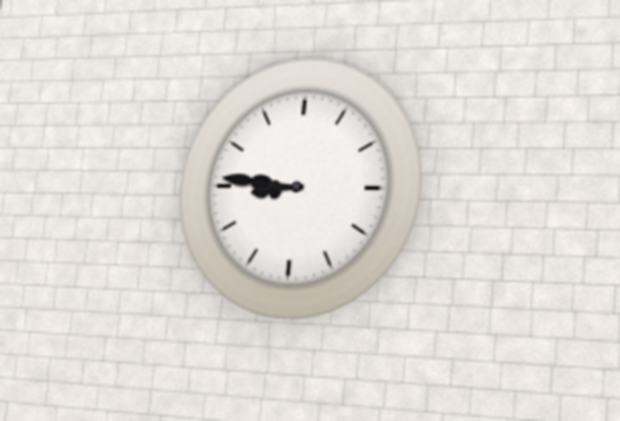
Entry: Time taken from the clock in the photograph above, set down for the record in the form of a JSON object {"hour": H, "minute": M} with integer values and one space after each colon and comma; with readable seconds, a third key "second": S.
{"hour": 8, "minute": 46}
